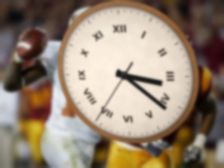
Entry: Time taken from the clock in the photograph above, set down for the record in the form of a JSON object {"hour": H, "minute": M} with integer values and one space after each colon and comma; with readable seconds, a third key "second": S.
{"hour": 3, "minute": 21, "second": 36}
